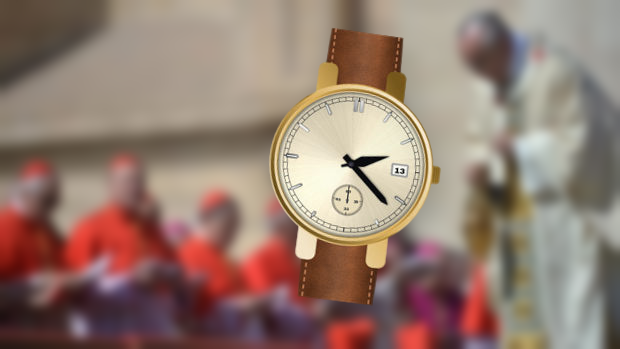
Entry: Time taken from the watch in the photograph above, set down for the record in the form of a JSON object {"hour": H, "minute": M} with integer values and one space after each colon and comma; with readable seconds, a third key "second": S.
{"hour": 2, "minute": 22}
